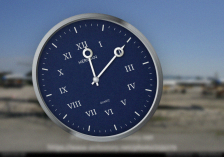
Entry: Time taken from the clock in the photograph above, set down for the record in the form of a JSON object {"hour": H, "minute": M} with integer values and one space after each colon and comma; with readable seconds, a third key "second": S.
{"hour": 12, "minute": 10}
